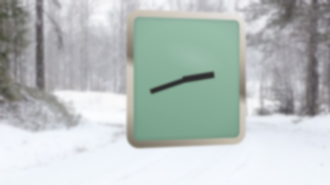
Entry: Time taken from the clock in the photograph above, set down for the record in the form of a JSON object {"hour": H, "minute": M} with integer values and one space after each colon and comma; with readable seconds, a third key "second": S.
{"hour": 2, "minute": 42}
